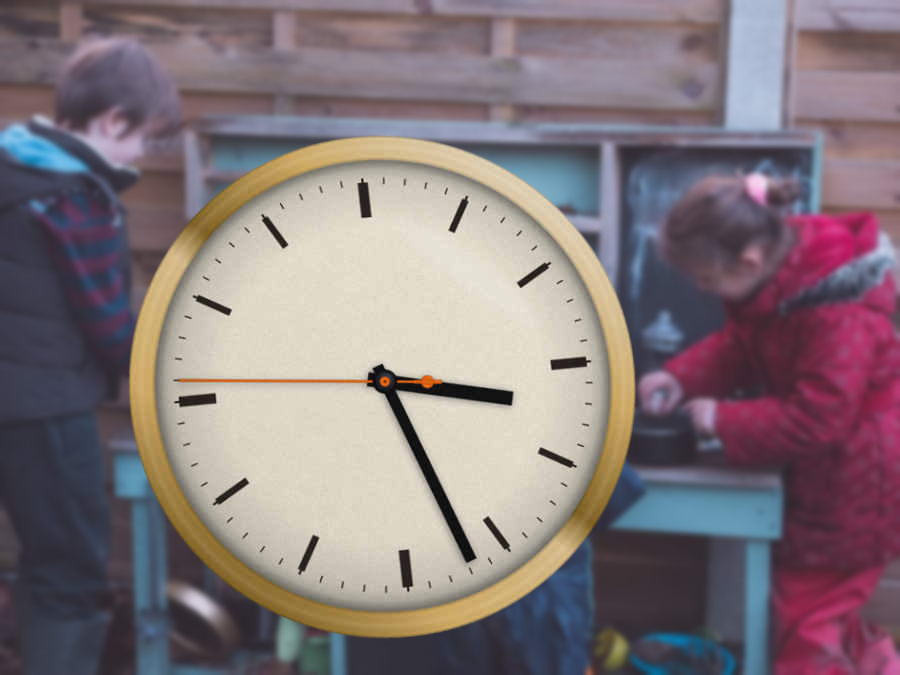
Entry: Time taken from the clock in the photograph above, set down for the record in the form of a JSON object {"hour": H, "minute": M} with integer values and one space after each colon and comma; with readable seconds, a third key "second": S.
{"hour": 3, "minute": 26, "second": 46}
